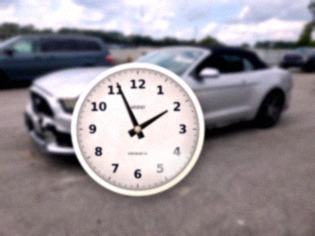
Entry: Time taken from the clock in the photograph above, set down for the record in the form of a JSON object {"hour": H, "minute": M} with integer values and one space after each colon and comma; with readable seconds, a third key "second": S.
{"hour": 1, "minute": 56}
